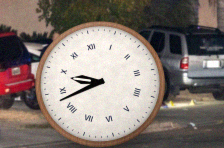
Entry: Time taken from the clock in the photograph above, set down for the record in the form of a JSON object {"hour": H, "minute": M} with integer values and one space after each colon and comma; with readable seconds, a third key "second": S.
{"hour": 9, "minute": 43}
